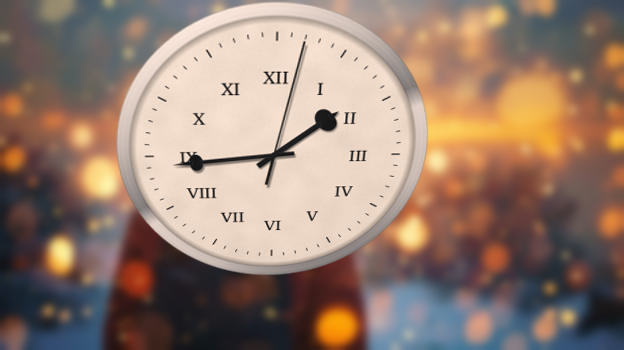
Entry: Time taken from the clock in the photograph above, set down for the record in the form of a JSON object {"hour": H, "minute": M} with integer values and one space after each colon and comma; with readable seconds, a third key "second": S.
{"hour": 1, "minute": 44, "second": 2}
